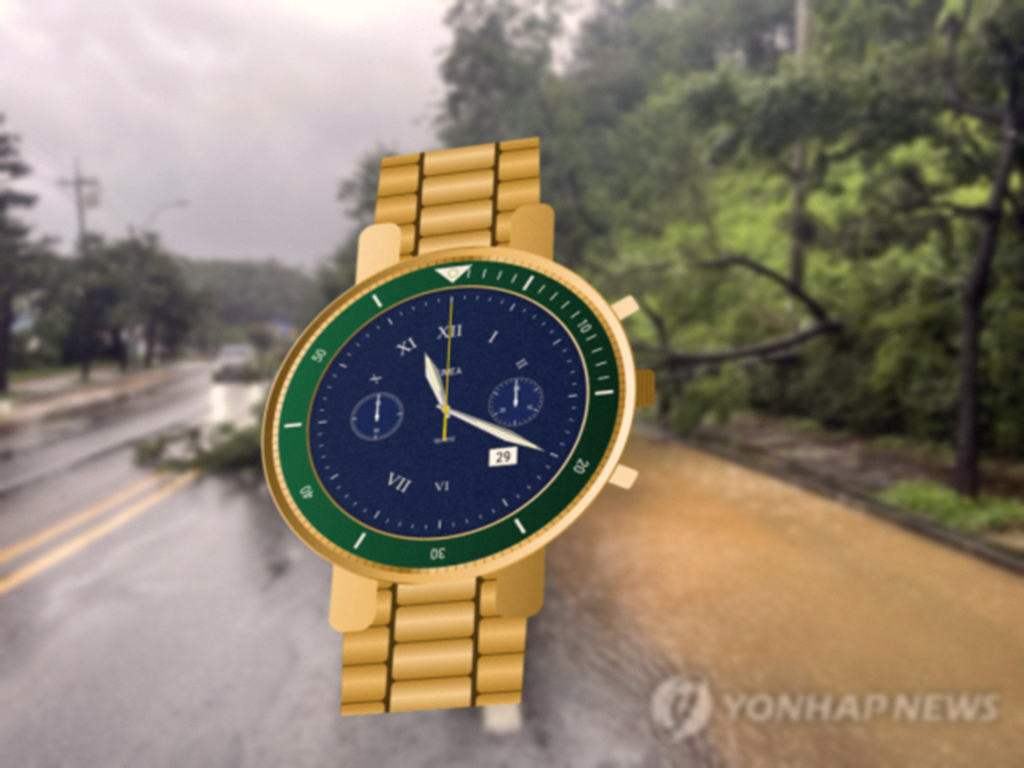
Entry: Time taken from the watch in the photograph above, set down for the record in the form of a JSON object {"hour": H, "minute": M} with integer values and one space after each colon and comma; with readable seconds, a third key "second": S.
{"hour": 11, "minute": 20}
